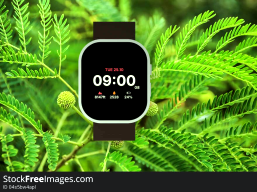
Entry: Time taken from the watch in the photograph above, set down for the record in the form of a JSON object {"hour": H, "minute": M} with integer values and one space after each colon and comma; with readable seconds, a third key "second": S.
{"hour": 9, "minute": 0}
